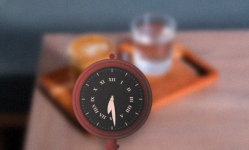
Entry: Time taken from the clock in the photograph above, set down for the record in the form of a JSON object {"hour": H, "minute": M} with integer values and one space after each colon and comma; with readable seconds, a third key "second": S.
{"hour": 6, "minute": 29}
